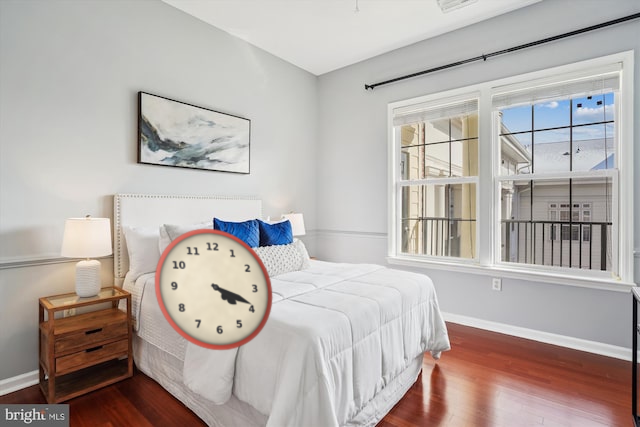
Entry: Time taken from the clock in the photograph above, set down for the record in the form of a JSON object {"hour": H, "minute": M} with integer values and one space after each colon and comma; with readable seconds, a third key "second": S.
{"hour": 4, "minute": 19}
